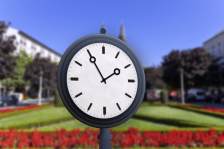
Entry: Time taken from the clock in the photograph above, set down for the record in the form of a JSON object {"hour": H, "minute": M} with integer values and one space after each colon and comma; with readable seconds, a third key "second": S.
{"hour": 1, "minute": 55}
